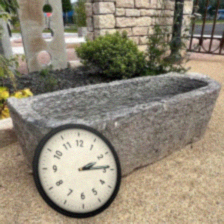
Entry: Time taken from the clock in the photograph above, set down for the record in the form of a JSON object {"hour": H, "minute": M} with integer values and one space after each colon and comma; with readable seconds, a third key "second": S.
{"hour": 2, "minute": 14}
